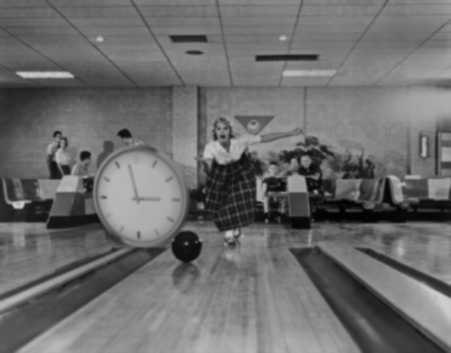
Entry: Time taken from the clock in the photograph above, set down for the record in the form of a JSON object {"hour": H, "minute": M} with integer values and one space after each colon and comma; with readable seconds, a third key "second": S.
{"hour": 2, "minute": 58}
